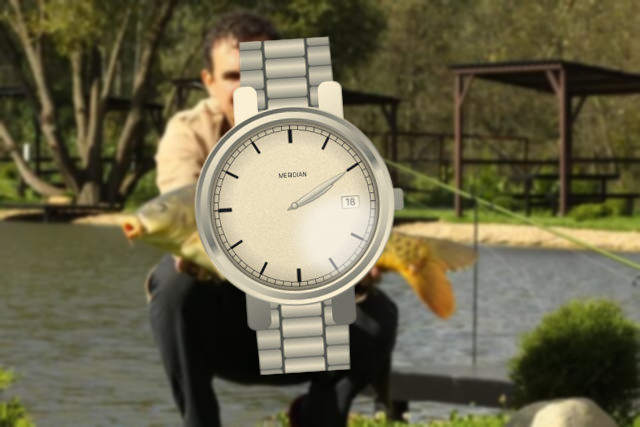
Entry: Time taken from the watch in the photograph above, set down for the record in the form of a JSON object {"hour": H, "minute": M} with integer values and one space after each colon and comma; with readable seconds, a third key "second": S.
{"hour": 2, "minute": 10}
